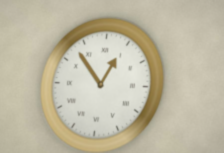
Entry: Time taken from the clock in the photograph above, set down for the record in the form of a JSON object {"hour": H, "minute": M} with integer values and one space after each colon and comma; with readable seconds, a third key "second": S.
{"hour": 12, "minute": 53}
